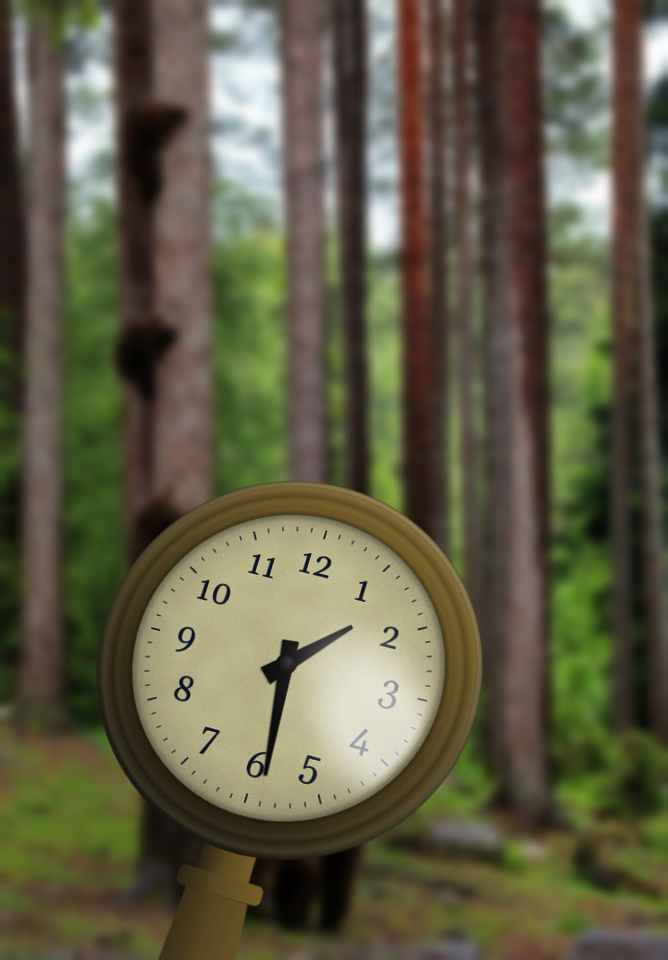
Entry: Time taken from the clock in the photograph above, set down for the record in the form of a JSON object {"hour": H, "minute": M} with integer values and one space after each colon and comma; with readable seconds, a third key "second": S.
{"hour": 1, "minute": 29}
